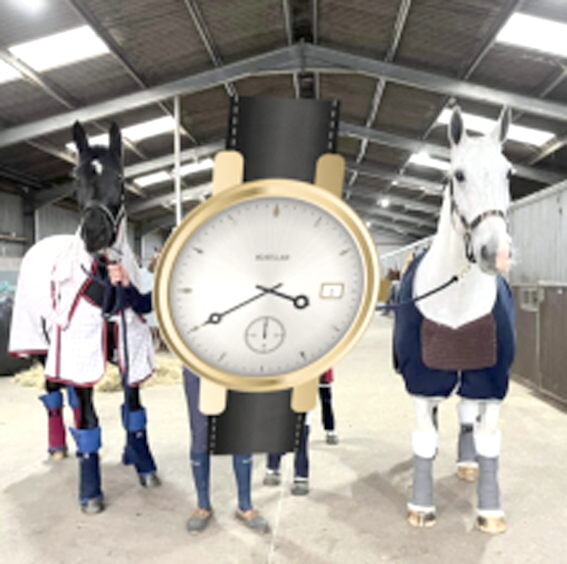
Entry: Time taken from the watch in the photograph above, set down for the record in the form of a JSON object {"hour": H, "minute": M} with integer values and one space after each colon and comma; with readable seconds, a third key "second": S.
{"hour": 3, "minute": 40}
